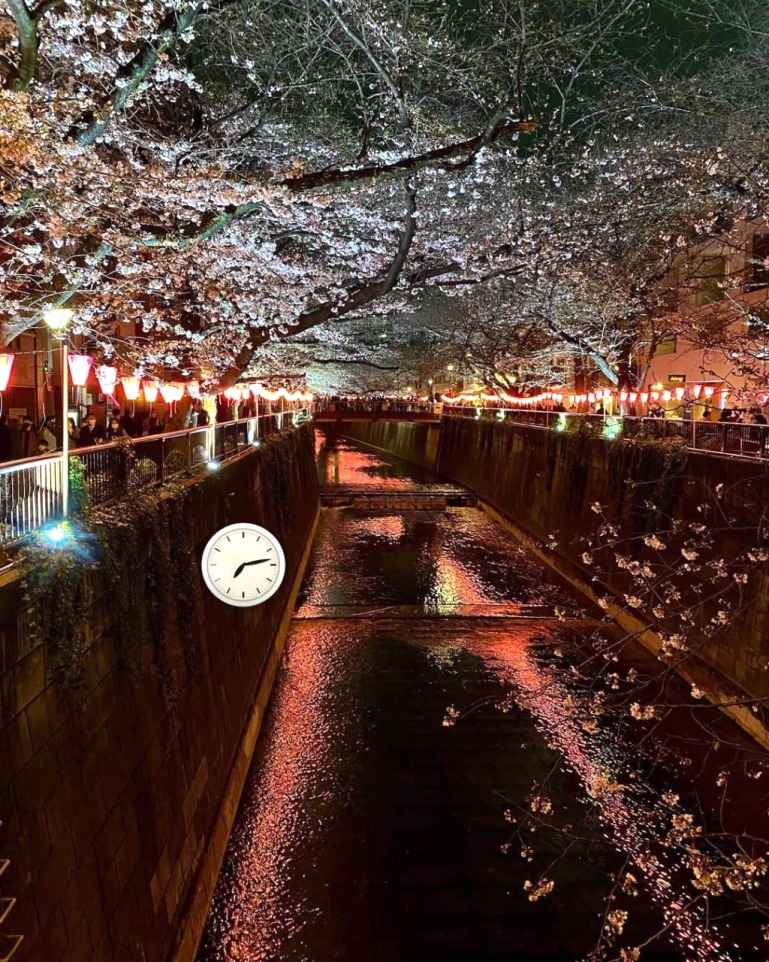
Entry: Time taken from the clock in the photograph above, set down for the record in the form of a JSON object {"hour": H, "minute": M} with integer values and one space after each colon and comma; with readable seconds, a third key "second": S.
{"hour": 7, "minute": 13}
